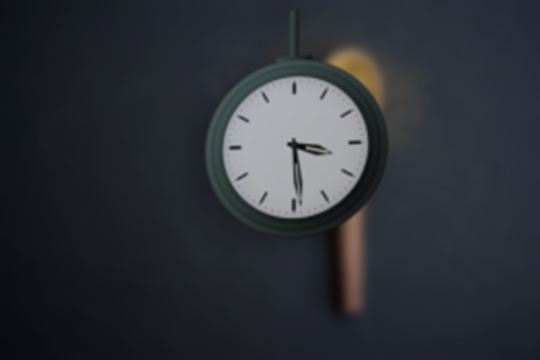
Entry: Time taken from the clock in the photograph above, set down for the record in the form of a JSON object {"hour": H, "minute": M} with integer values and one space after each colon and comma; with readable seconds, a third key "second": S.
{"hour": 3, "minute": 29}
